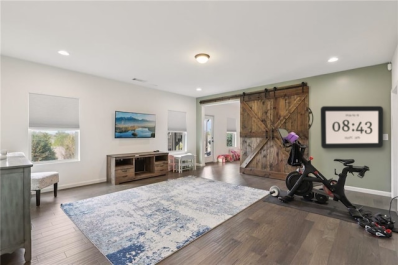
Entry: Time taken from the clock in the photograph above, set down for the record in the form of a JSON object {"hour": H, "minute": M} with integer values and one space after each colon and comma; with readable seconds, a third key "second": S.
{"hour": 8, "minute": 43}
